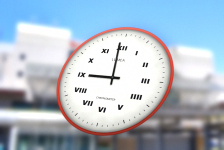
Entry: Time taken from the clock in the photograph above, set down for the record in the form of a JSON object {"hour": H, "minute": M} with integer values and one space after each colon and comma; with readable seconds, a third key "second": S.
{"hour": 8, "minute": 59}
